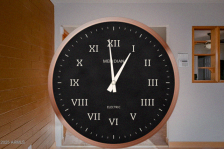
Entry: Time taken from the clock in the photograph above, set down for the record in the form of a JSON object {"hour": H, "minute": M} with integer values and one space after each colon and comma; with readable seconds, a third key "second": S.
{"hour": 12, "minute": 59}
